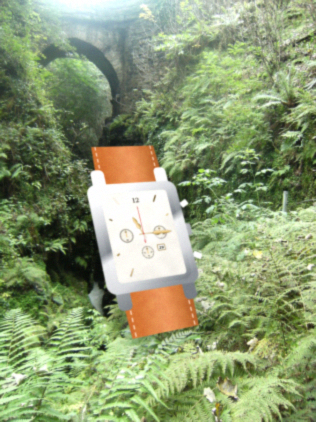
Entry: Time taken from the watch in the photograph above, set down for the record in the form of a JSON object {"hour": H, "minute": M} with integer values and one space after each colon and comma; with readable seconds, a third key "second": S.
{"hour": 11, "minute": 15}
